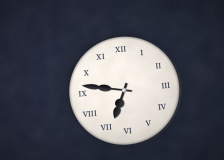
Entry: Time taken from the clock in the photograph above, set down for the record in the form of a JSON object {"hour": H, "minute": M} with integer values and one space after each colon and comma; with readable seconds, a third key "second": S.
{"hour": 6, "minute": 47}
